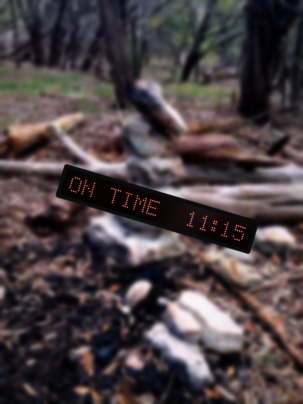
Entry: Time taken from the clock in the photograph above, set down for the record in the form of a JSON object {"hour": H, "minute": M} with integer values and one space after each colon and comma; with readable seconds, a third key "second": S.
{"hour": 11, "minute": 15}
